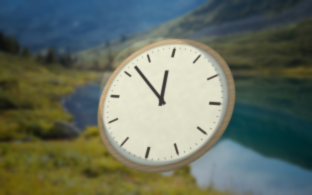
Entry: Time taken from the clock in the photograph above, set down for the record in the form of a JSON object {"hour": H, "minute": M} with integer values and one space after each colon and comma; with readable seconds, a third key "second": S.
{"hour": 11, "minute": 52}
